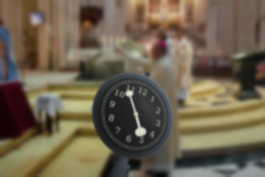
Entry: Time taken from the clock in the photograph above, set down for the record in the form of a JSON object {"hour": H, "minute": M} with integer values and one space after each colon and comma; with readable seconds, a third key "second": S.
{"hour": 4, "minute": 54}
